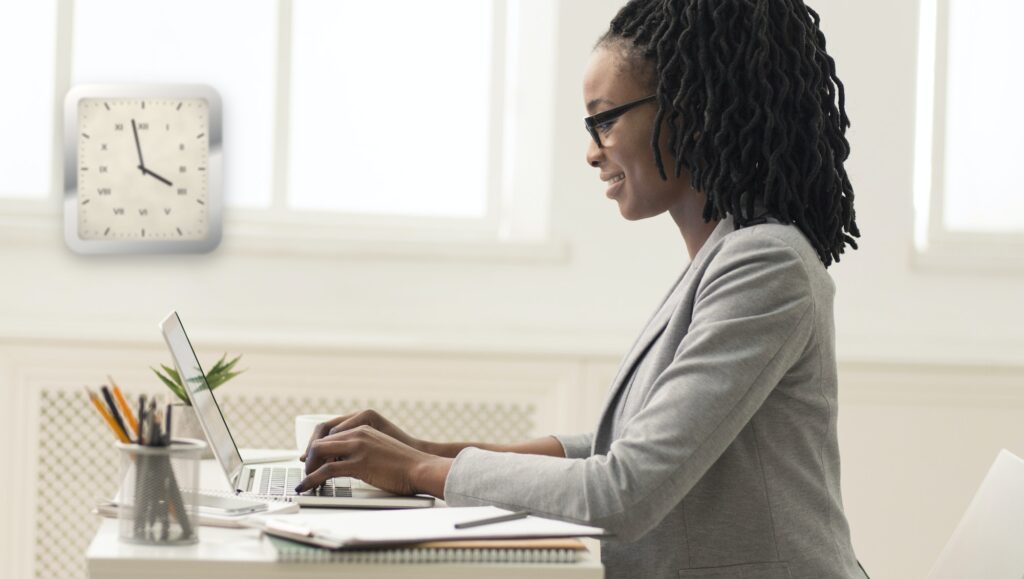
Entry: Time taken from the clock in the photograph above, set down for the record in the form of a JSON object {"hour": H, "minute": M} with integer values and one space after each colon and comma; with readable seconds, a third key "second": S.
{"hour": 3, "minute": 58}
